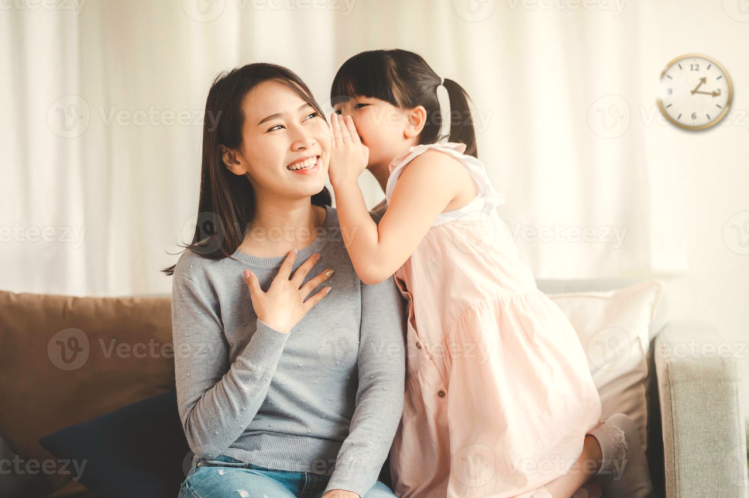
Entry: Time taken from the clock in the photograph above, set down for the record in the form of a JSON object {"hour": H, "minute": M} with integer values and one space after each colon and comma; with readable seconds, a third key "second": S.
{"hour": 1, "minute": 16}
